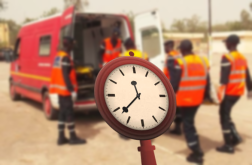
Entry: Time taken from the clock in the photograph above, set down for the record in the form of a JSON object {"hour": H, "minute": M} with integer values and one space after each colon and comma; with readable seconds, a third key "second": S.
{"hour": 11, "minute": 38}
